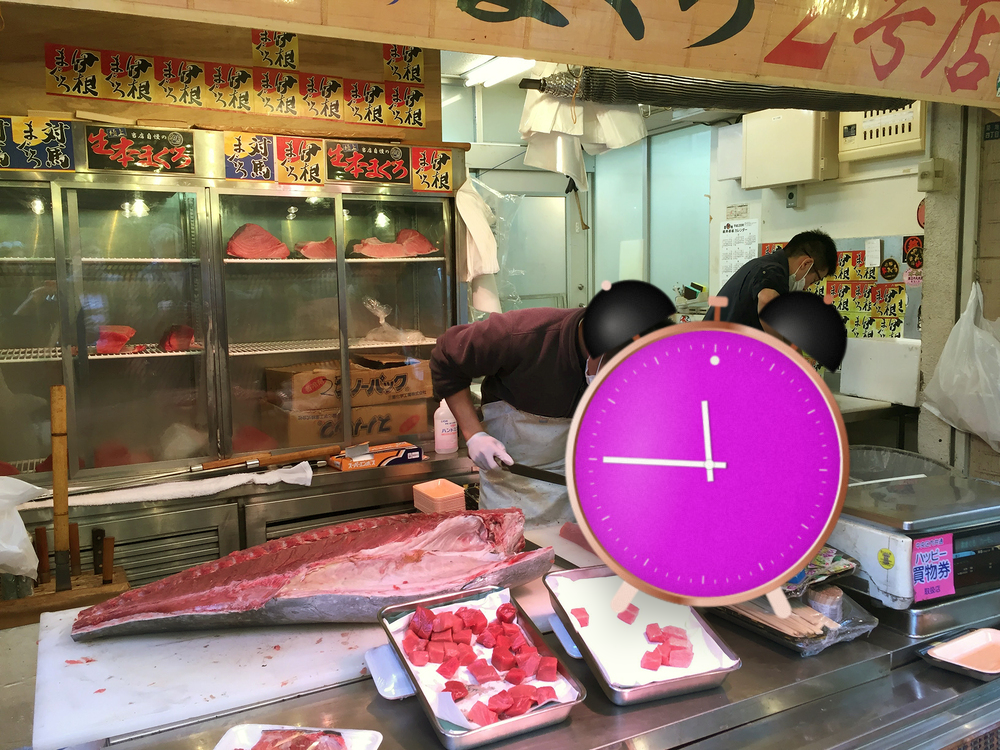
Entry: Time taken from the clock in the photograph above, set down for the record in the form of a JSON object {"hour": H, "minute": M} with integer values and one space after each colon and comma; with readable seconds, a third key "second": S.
{"hour": 11, "minute": 45}
